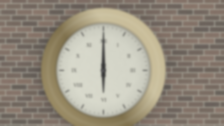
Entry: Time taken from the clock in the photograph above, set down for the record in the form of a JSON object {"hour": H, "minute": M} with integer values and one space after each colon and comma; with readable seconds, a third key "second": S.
{"hour": 6, "minute": 0}
